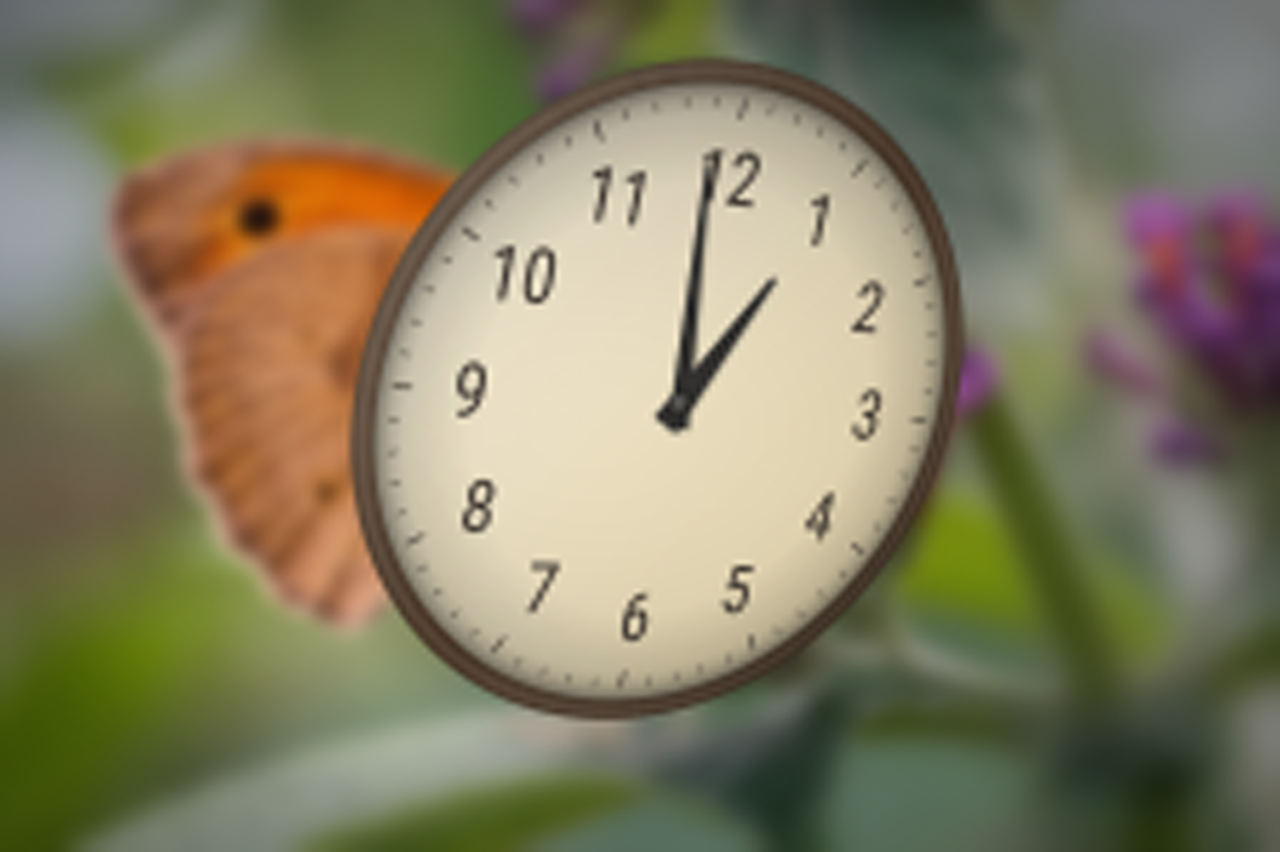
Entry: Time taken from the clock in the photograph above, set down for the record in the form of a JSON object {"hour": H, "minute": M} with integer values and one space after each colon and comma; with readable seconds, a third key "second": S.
{"hour": 12, "minute": 59}
